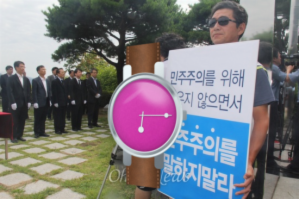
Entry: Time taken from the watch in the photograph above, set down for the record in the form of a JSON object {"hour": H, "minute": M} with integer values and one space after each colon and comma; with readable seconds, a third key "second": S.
{"hour": 6, "minute": 15}
